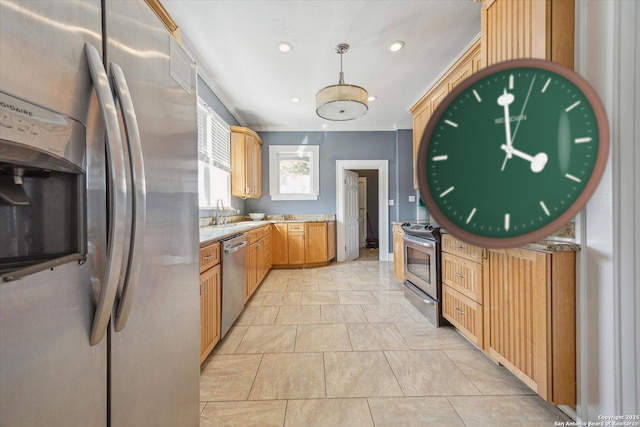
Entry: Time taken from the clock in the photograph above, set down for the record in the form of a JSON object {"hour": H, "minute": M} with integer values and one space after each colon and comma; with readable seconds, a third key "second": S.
{"hour": 3, "minute": 59, "second": 3}
